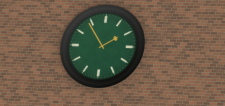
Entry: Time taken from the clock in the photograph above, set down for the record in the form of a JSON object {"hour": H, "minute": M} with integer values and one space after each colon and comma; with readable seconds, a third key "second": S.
{"hour": 1, "minute": 54}
